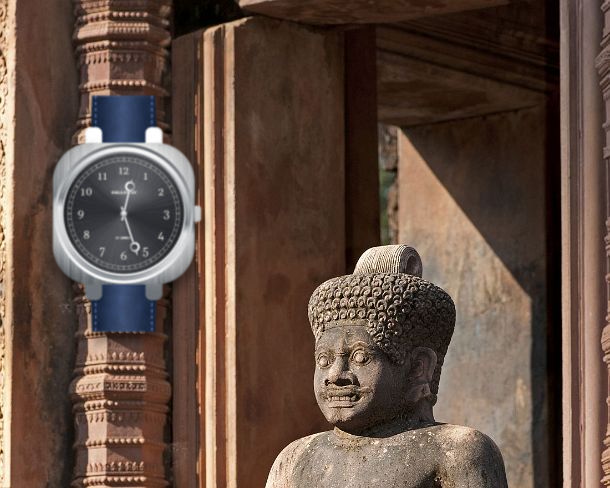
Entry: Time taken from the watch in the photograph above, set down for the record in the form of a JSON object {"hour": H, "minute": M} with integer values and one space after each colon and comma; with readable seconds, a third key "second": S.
{"hour": 12, "minute": 27}
